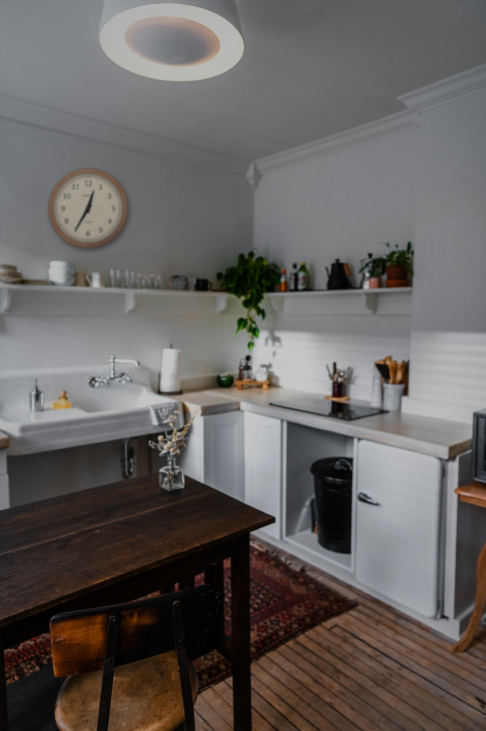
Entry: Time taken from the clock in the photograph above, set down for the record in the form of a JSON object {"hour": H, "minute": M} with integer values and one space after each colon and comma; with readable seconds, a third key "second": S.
{"hour": 12, "minute": 35}
